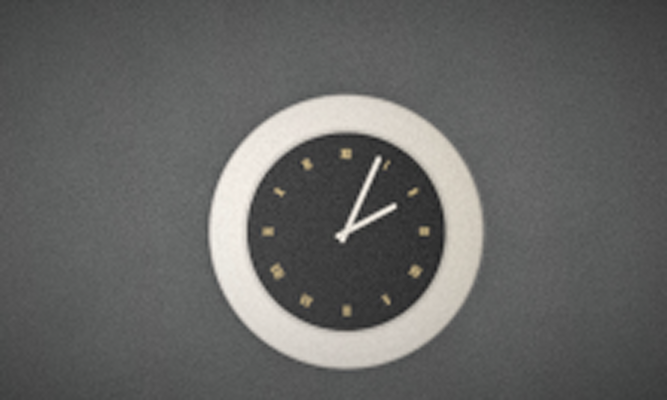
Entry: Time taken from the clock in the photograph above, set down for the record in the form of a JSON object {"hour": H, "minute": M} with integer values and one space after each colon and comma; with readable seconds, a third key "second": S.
{"hour": 2, "minute": 4}
